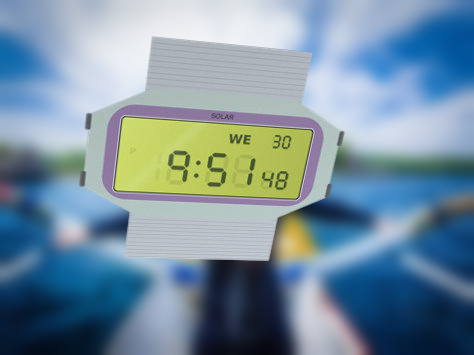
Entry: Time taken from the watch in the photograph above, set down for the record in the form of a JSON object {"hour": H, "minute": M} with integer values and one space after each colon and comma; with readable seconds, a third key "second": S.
{"hour": 9, "minute": 51, "second": 48}
